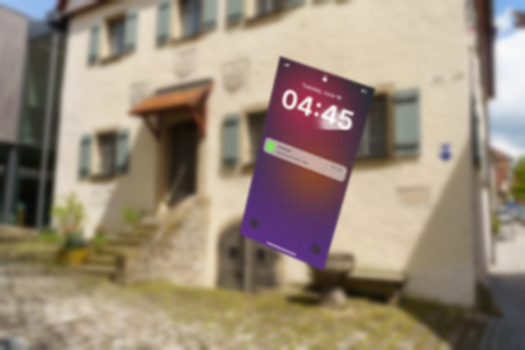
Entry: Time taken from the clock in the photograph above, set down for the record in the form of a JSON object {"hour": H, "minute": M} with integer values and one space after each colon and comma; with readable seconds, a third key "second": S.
{"hour": 4, "minute": 45}
